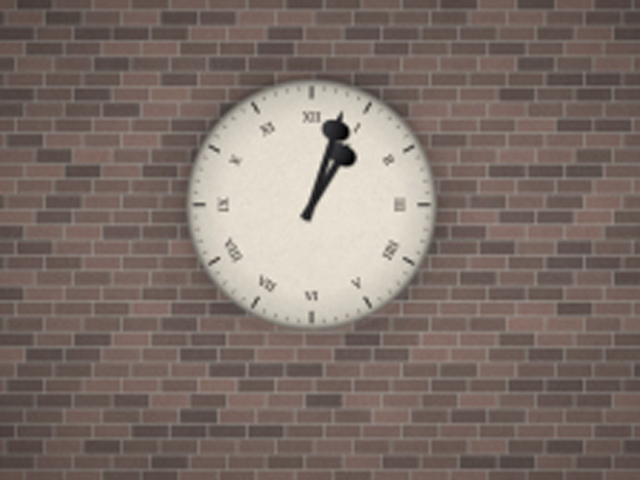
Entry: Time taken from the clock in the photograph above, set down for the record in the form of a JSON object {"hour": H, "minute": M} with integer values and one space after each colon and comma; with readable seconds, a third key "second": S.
{"hour": 1, "minute": 3}
